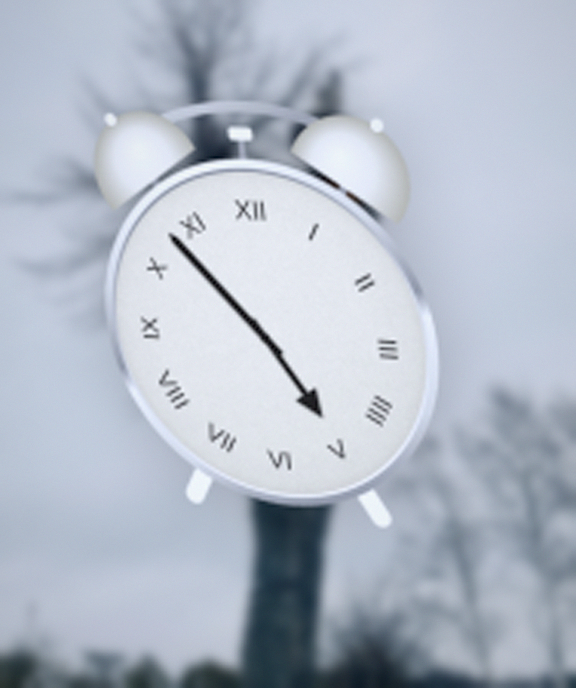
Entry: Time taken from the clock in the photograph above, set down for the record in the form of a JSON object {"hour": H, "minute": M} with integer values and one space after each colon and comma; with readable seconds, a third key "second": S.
{"hour": 4, "minute": 53}
